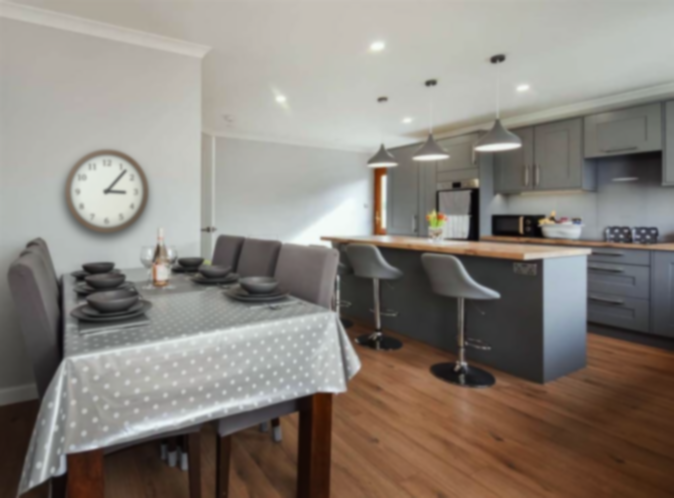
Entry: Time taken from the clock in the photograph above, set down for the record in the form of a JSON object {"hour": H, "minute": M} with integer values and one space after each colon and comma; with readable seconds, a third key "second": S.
{"hour": 3, "minute": 7}
